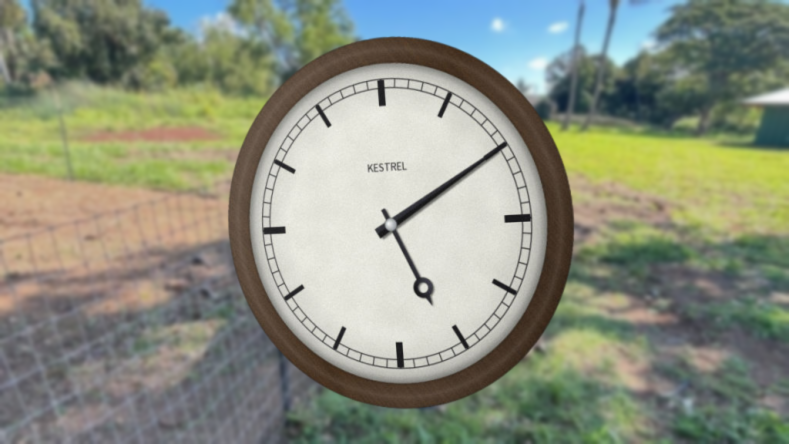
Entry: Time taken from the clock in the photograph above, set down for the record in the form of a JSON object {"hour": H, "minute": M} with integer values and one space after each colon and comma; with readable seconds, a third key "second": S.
{"hour": 5, "minute": 10}
